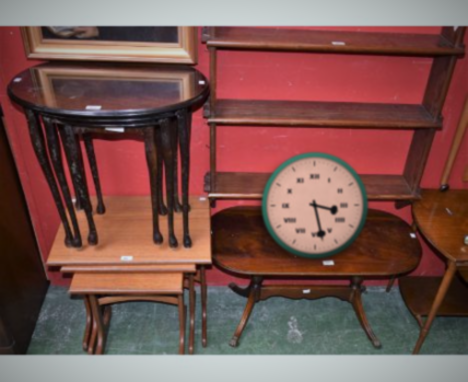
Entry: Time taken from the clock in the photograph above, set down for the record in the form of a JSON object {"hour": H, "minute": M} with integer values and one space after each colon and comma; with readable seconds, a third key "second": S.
{"hour": 3, "minute": 28}
